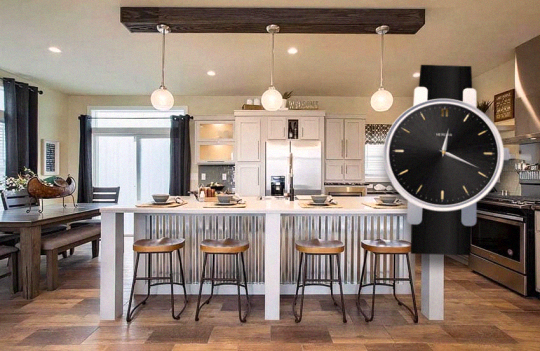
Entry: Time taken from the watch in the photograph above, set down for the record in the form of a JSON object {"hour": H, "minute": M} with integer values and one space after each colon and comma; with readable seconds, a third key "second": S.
{"hour": 12, "minute": 19}
